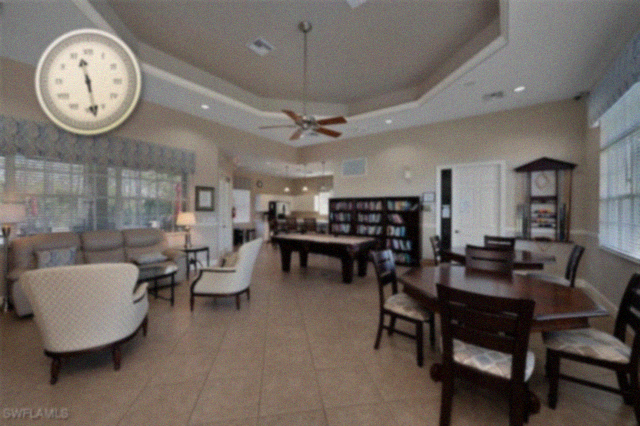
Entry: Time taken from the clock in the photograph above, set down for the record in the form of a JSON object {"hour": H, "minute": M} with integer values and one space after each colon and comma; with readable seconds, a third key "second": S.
{"hour": 11, "minute": 28}
